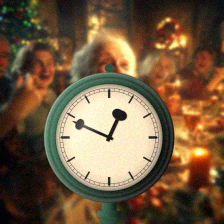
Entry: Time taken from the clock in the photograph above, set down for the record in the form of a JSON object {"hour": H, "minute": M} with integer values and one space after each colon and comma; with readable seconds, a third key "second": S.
{"hour": 12, "minute": 49}
